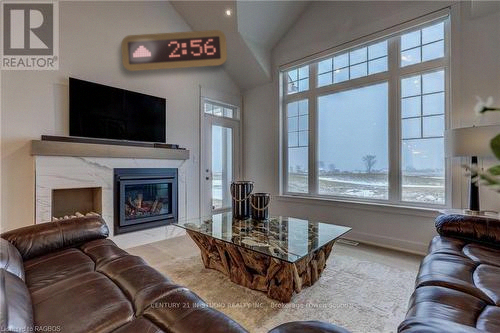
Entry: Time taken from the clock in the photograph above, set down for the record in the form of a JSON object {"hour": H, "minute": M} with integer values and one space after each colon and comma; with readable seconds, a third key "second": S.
{"hour": 2, "minute": 56}
